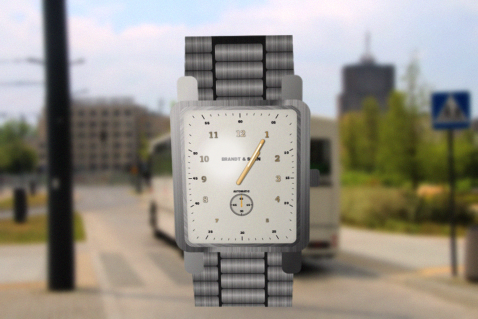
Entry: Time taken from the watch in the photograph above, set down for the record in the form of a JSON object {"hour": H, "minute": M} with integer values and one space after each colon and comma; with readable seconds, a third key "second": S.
{"hour": 1, "minute": 5}
